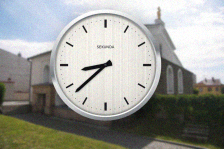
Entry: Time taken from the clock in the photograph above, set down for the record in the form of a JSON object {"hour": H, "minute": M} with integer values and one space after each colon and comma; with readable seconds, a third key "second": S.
{"hour": 8, "minute": 38}
